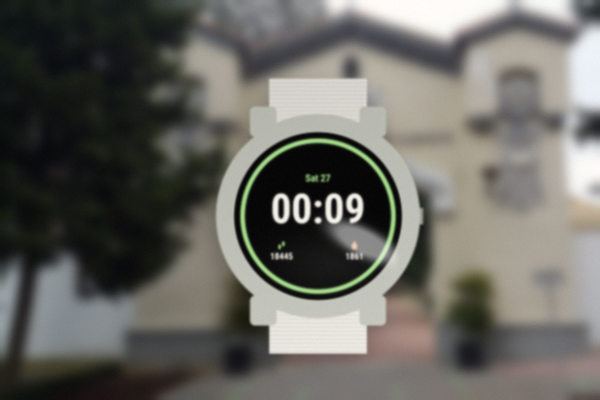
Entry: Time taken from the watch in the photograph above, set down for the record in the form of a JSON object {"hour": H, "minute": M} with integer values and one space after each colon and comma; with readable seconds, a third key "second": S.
{"hour": 0, "minute": 9}
